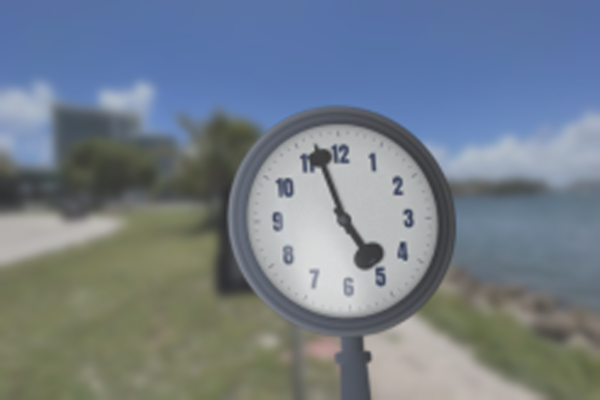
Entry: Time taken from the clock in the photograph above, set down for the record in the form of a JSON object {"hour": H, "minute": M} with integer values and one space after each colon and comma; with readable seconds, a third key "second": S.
{"hour": 4, "minute": 57}
